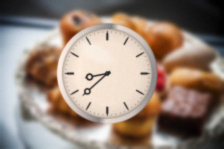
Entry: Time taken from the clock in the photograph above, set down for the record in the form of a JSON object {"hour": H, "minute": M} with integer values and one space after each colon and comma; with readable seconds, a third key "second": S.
{"hour": 8, "minute": 38}
